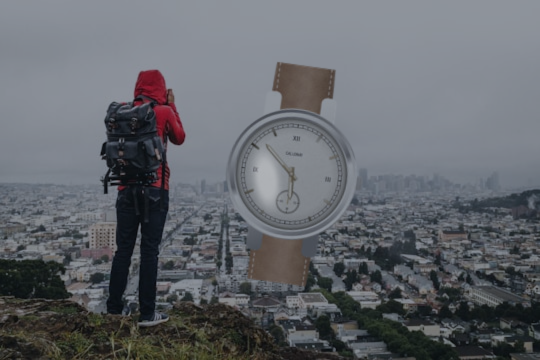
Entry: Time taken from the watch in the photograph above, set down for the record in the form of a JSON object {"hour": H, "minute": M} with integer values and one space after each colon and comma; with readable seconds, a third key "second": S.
{"hour": 5, "minute": 52}
